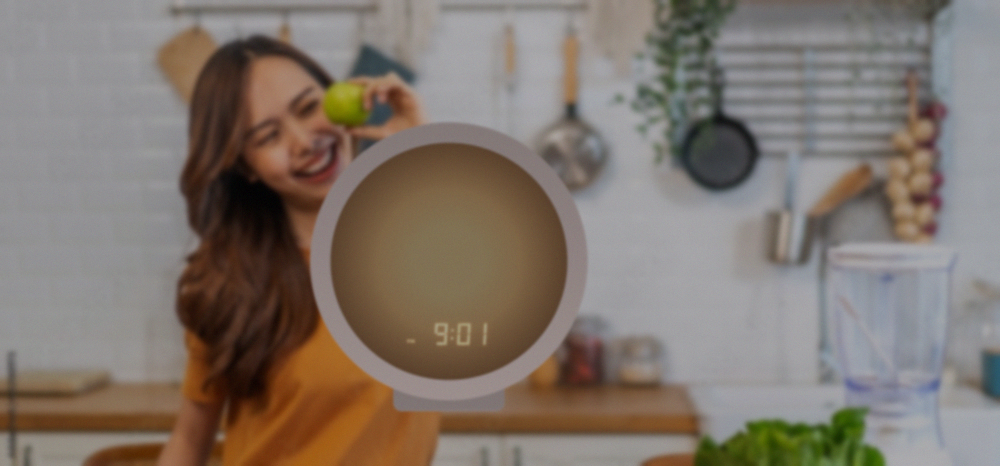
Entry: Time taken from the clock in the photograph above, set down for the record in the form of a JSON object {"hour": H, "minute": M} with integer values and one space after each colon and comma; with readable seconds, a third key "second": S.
{"hour": 9, "minute": 1}
